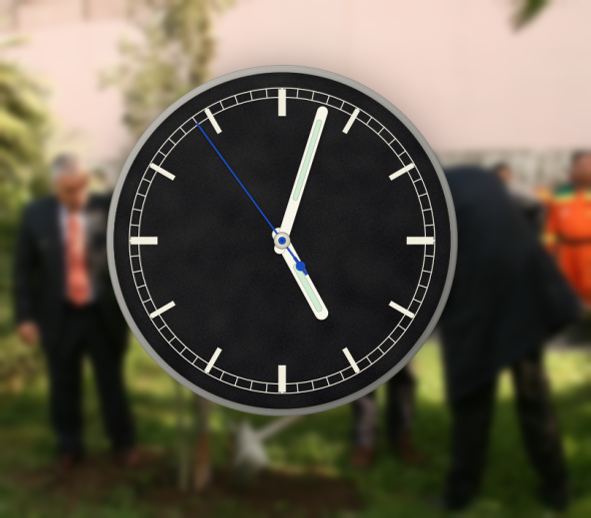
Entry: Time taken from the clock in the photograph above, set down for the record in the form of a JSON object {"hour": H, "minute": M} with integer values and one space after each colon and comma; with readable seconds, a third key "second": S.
{"hour": 5, "minute": 2, "second": 54}
